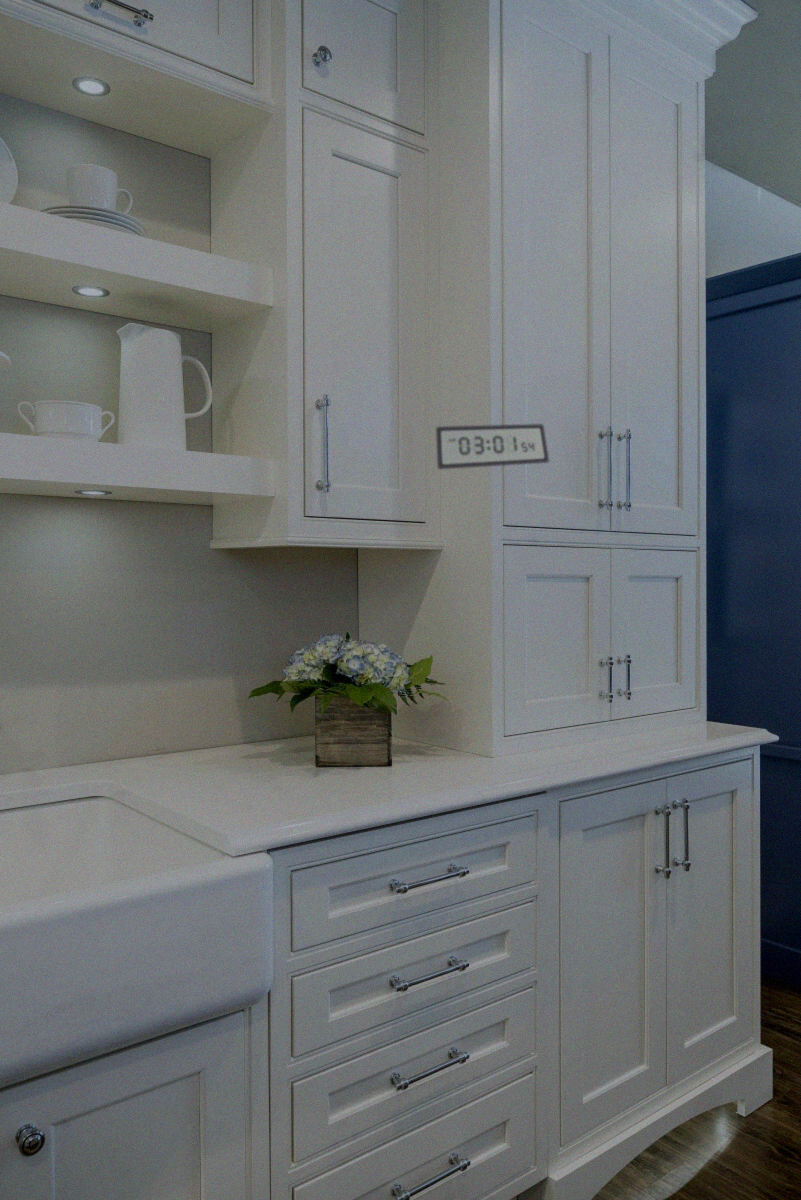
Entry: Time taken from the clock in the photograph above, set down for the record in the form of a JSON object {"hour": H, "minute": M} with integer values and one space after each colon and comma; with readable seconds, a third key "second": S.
{"hour": 3, "minute": 1}
